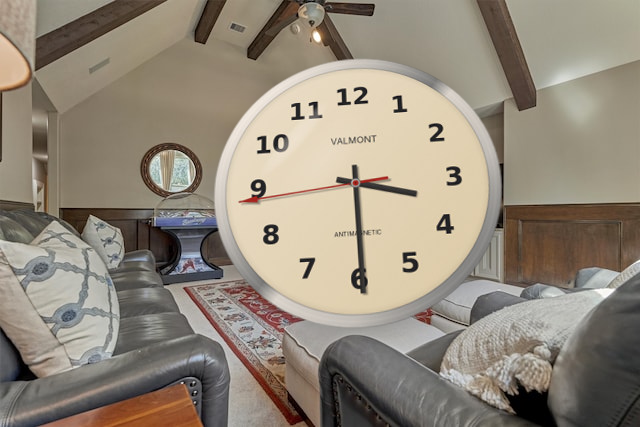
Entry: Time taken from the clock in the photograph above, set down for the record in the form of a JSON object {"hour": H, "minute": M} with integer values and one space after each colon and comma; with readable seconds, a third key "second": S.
{"hour": 3, "minute": 29, "second": 44}
